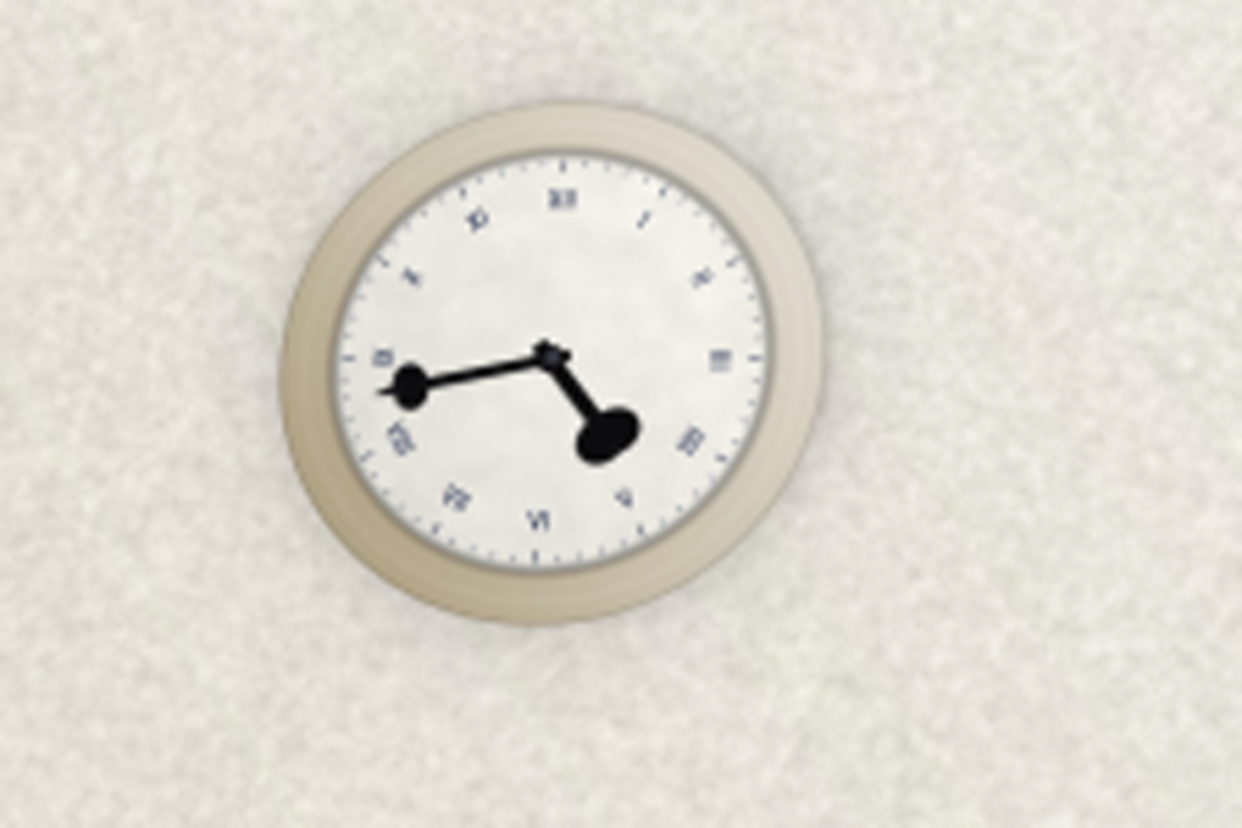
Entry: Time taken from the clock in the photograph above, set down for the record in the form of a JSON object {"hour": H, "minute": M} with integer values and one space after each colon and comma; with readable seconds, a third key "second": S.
{"hour": 4, "minute": 43}
